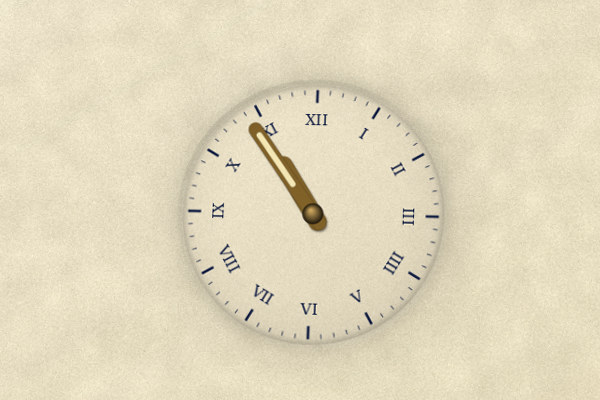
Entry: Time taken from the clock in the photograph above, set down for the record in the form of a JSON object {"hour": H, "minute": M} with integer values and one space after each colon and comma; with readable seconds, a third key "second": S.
{"hour": 10, "minute": 54}
